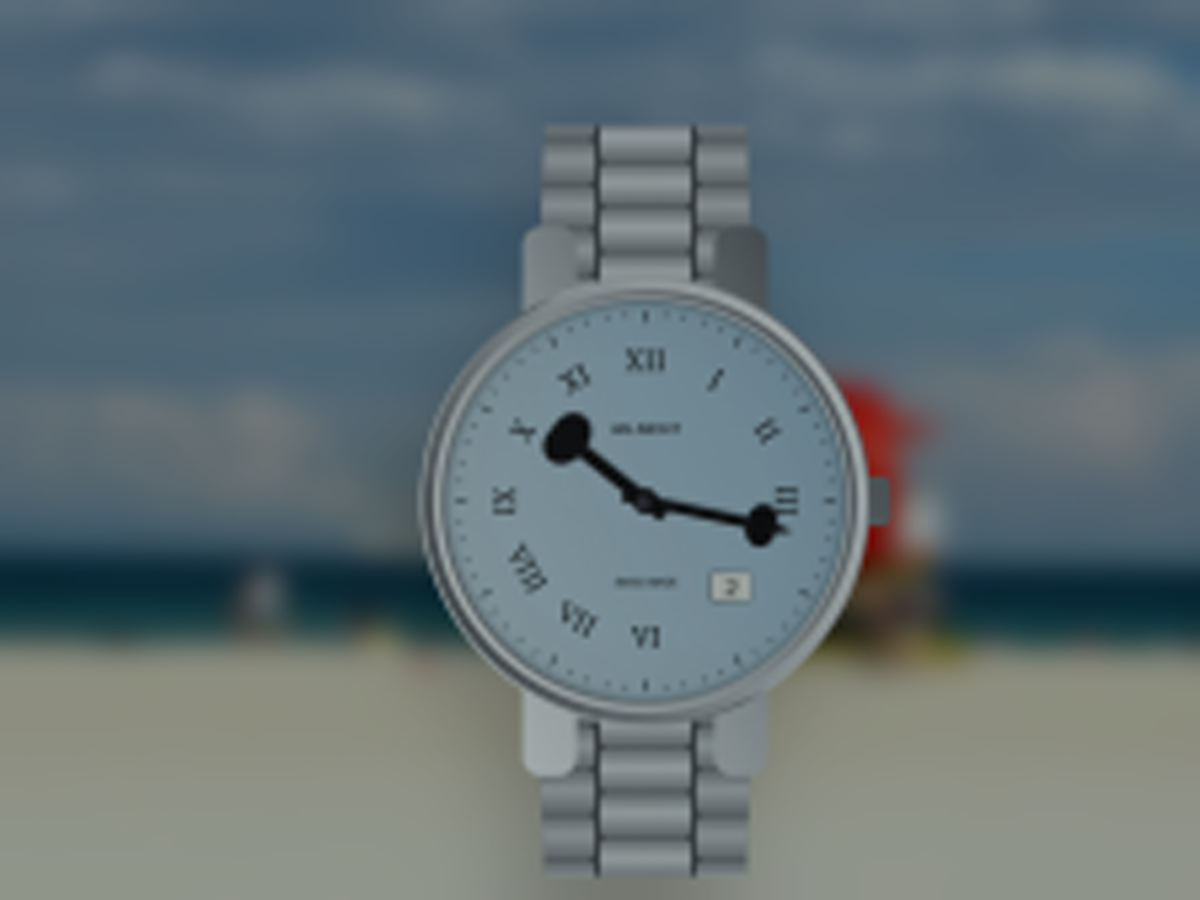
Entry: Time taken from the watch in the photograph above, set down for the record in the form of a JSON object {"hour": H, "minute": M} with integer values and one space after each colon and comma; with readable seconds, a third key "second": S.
{"hour": 10, "minute": 17}
